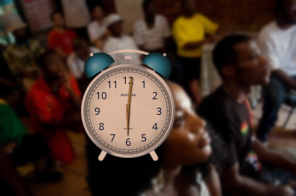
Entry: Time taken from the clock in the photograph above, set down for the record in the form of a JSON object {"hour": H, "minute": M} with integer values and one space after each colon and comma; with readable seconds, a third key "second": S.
{"hour": 6, "minute": 1}
